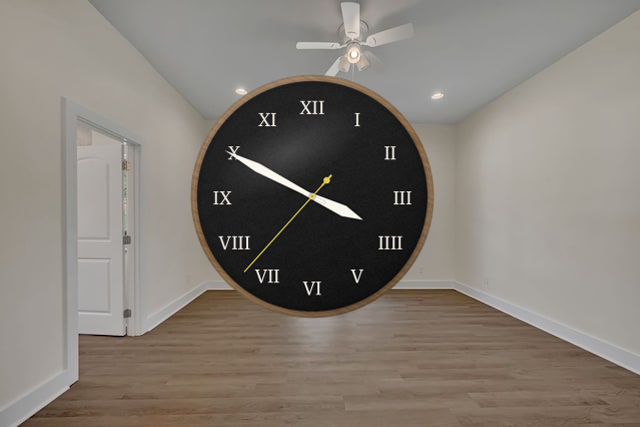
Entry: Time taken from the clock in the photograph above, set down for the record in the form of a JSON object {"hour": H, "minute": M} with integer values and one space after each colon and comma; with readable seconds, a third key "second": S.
{"hour": 3, "minute": 49, "second": 37}
